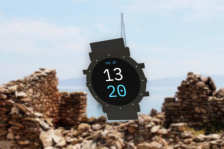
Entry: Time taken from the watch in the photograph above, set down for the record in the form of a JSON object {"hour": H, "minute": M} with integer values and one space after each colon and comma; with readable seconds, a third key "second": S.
{"hour": 13, "minute": 20}
